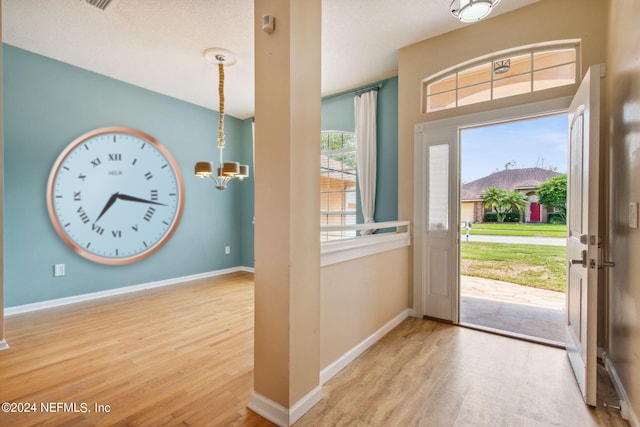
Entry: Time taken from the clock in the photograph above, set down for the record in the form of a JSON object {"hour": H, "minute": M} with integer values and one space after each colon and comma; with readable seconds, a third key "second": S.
{"hour": 7, "minute": 17}
